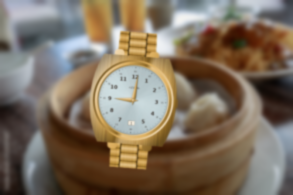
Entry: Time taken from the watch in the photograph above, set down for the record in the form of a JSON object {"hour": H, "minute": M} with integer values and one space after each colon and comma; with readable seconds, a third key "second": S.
{"hour": 9, "minute": 1}
